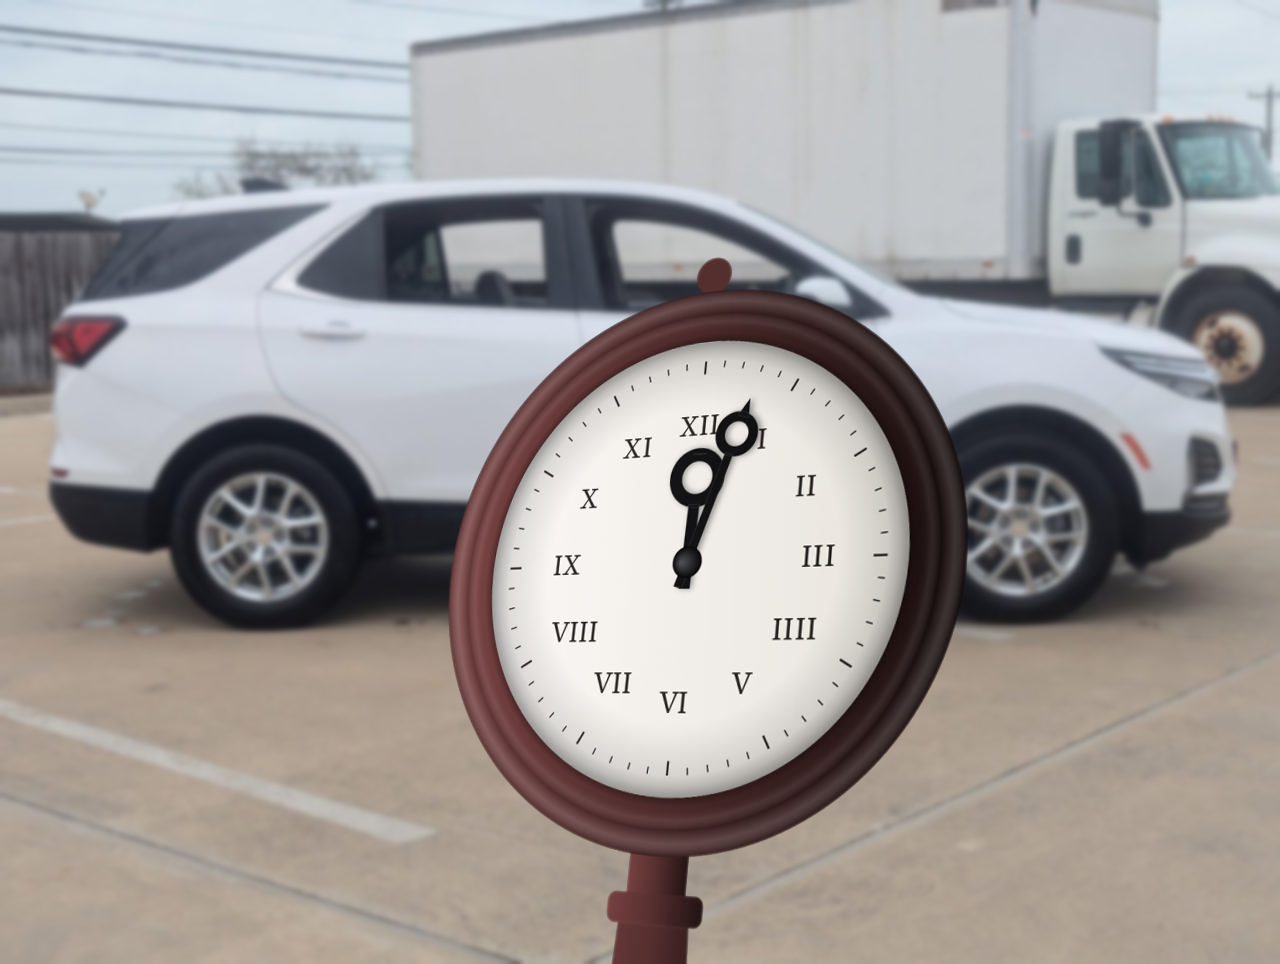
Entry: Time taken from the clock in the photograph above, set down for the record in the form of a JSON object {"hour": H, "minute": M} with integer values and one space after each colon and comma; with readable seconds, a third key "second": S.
{"hour": 12, "minute": 3}
